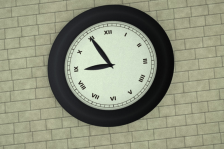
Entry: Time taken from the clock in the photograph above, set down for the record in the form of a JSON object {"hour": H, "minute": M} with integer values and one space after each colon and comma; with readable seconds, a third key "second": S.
{"hour": 8, "minute": 55}
